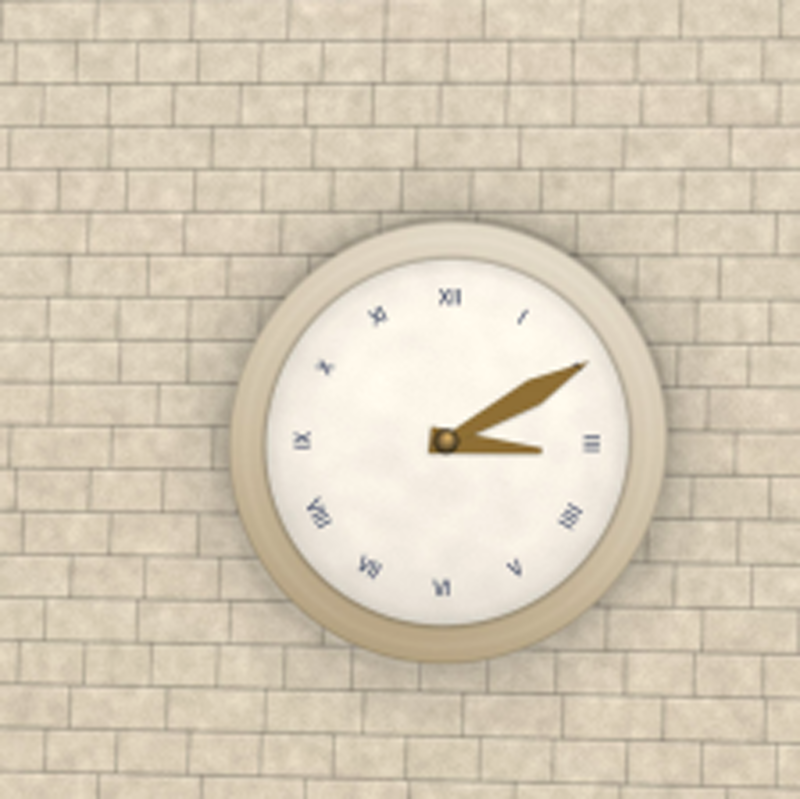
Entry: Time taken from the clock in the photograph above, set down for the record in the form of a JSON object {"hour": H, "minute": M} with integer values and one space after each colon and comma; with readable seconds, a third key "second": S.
{"hour": 3, "minute": 10}
